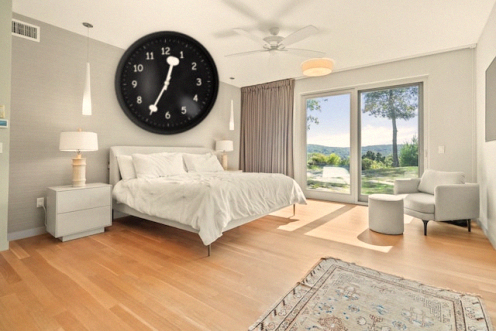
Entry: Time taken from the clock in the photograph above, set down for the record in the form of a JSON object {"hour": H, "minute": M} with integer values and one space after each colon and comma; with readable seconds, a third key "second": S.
{"hour": 12, "minute": 35}
